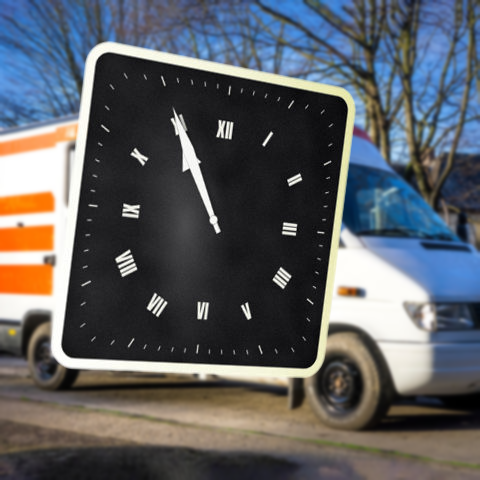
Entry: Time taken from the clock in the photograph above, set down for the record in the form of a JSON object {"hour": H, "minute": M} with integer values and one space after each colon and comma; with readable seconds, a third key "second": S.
{"hour": 10, "minute": 55}
